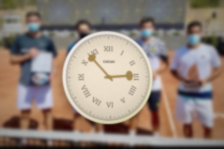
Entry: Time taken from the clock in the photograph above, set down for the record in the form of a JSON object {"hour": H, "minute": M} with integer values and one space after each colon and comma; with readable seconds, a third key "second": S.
{"hour": 2, "minute": 53}
